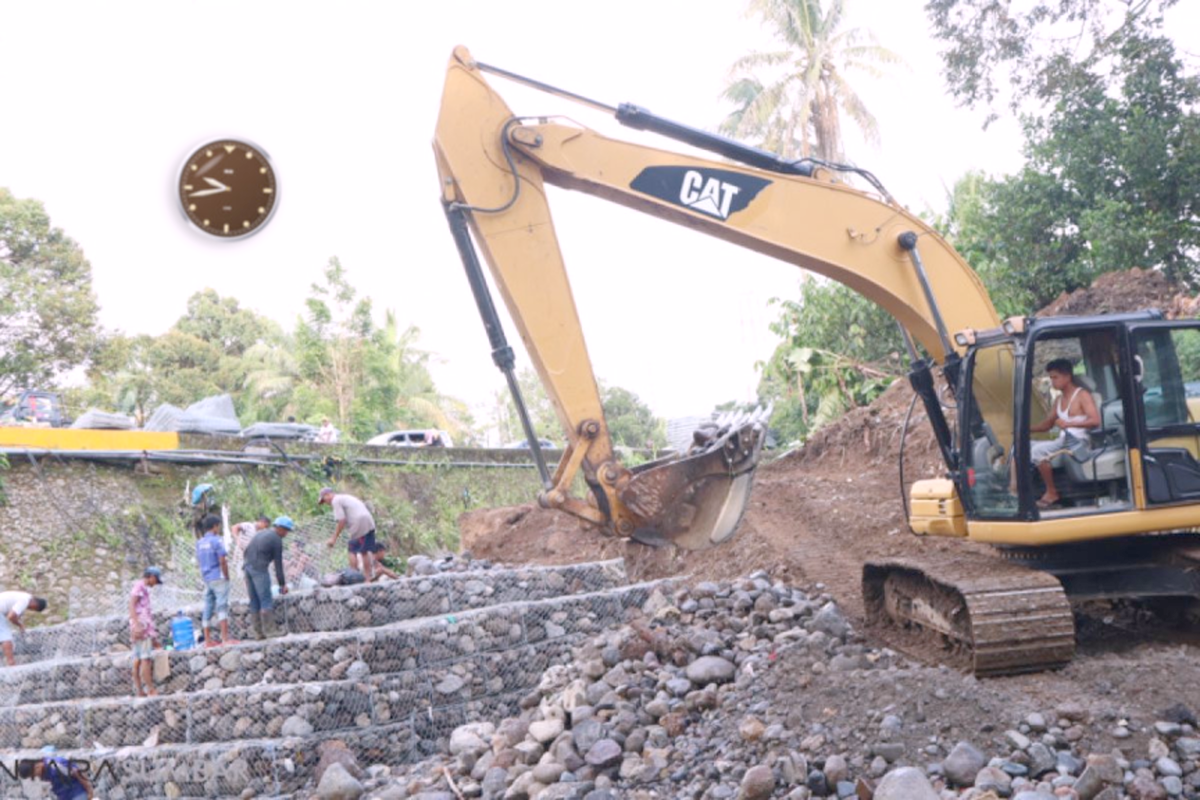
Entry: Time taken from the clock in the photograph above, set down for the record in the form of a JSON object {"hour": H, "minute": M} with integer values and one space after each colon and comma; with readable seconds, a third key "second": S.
{"hour": 9, "minute": 43}
